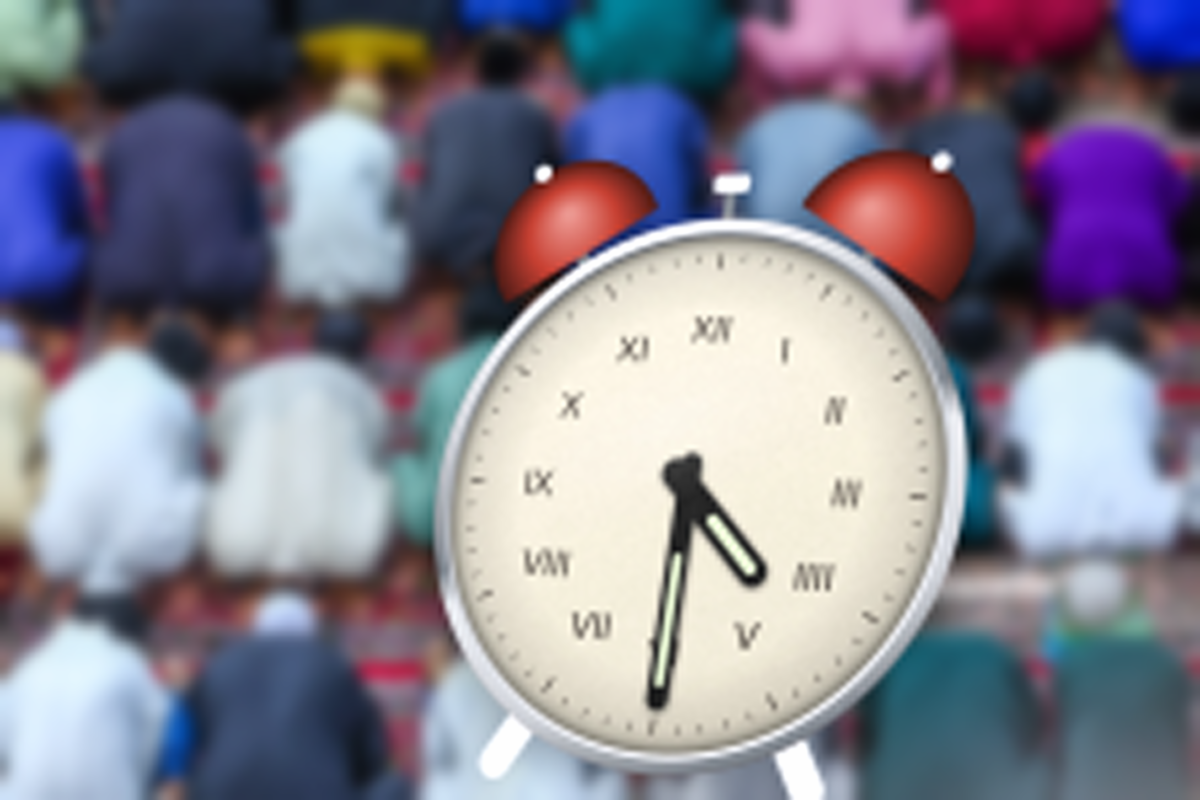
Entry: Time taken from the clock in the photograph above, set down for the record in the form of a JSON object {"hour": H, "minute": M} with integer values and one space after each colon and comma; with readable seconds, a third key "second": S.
{"hour": 4, "minute": 30}
